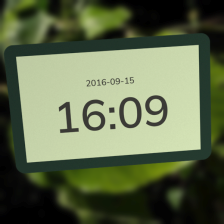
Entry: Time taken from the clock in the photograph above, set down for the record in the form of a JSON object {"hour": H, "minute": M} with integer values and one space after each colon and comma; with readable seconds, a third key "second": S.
{"hour": 16, "minute": 9}
